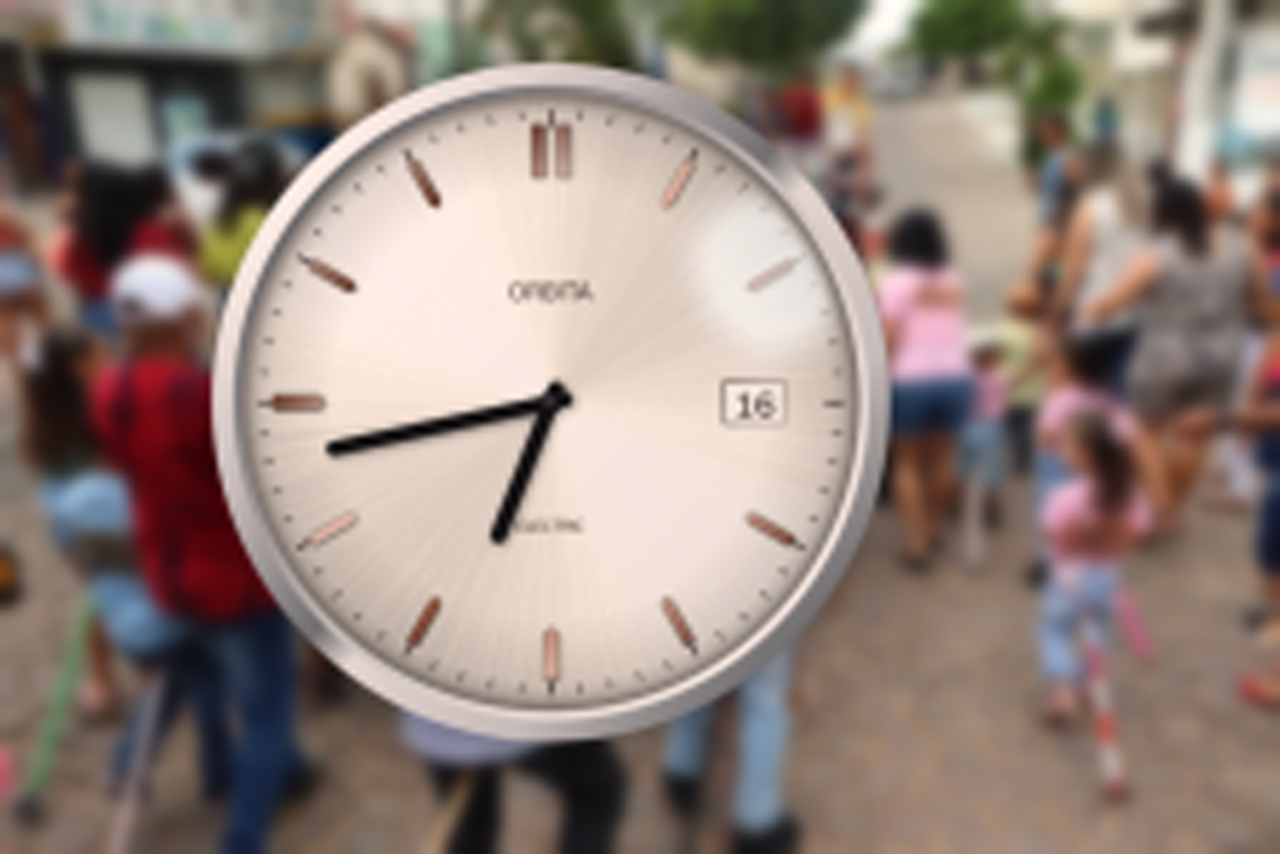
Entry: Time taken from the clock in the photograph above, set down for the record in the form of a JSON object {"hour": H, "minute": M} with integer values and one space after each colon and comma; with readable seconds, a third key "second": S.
{"hour": 6, "minute": 43}
